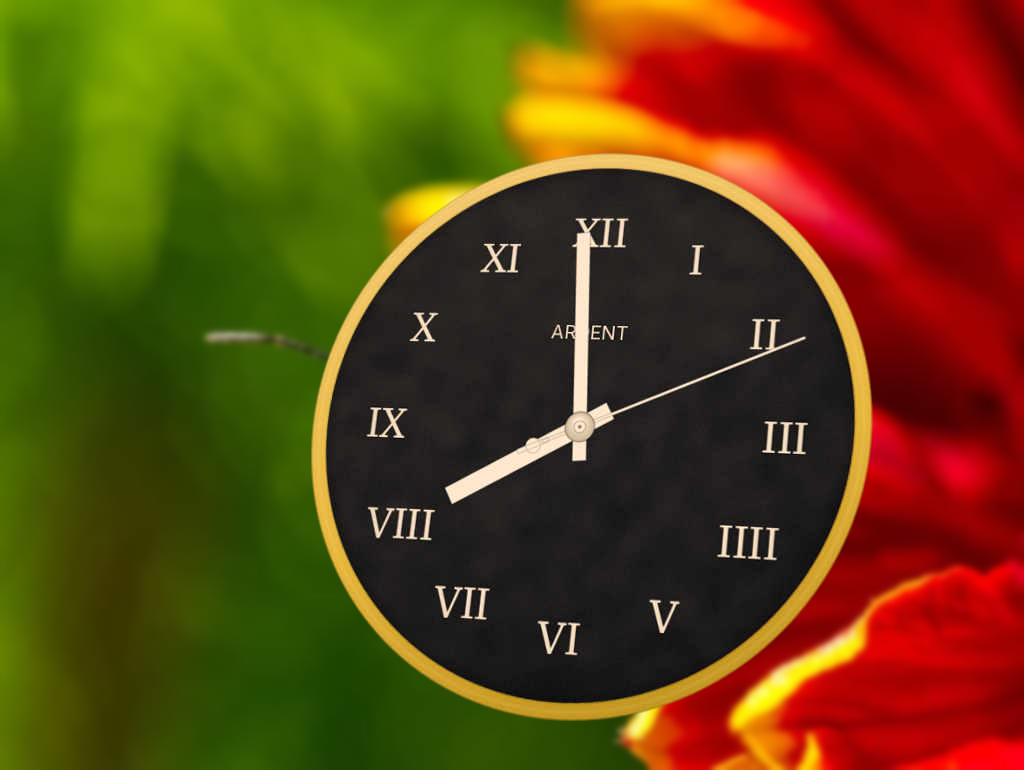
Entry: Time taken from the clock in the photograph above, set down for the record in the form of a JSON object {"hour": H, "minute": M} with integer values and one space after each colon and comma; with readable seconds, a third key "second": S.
{"hour": 7, "minute": 59, "second": 11}
